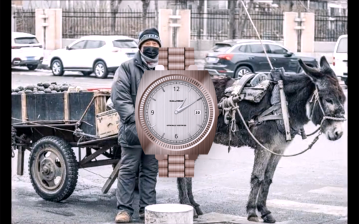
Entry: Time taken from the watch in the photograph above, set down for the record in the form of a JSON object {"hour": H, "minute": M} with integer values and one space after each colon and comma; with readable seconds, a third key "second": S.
{"hour": 1, "minute": 10}
